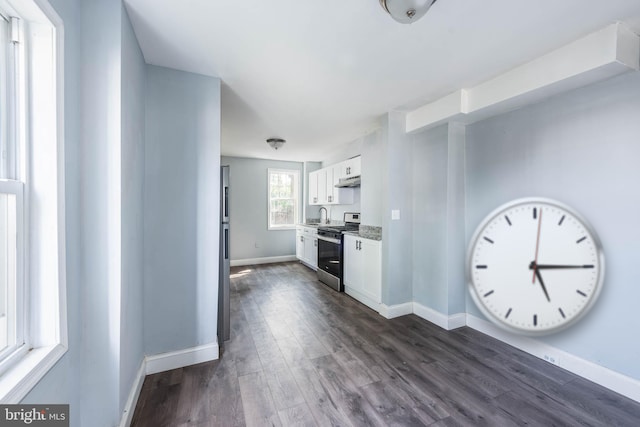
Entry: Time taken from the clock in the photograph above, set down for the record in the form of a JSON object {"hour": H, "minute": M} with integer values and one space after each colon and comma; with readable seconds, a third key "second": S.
{"hour": 5, "minute": 15, "second": 1}
